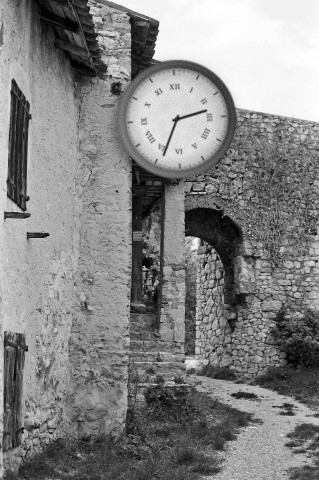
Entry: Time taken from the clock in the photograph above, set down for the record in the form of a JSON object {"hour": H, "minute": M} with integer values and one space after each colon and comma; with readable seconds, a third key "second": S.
{"hour": 2, "minute": 34}
